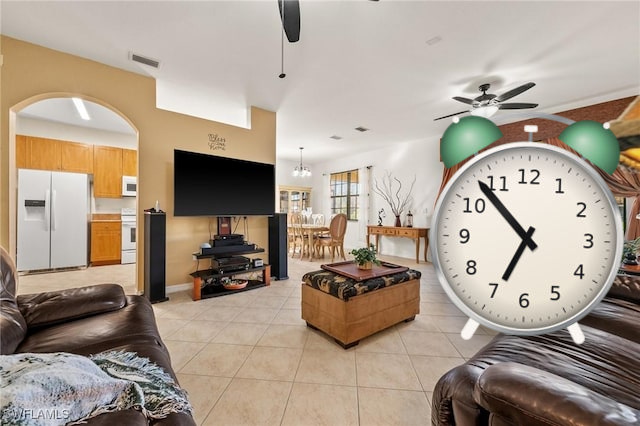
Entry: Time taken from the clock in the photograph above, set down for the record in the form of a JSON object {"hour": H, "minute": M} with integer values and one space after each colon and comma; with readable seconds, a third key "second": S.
{"hour": 6, "minute": 53}
